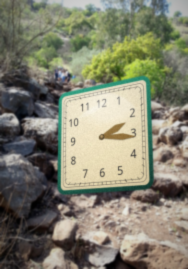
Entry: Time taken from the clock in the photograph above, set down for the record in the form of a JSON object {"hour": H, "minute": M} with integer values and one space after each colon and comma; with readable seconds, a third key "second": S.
{"hour": 2, "minute": 16}
